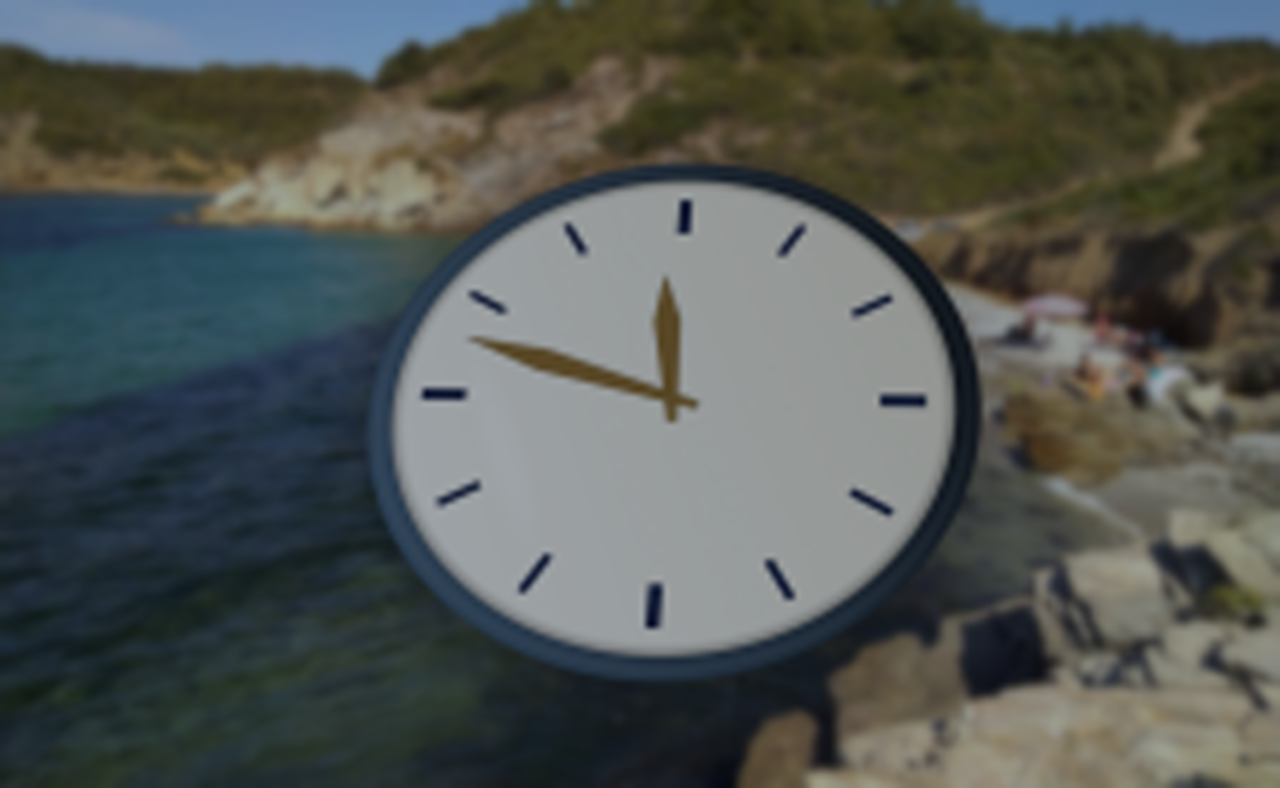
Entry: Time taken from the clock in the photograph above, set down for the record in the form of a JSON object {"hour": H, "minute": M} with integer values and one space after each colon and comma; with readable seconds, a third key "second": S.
{"hour": 11, "minute": 48}
